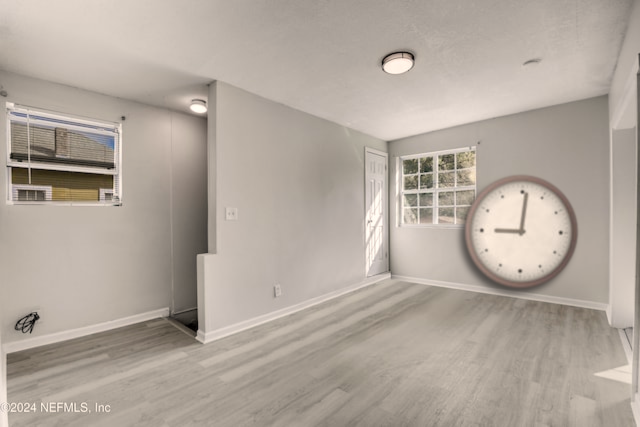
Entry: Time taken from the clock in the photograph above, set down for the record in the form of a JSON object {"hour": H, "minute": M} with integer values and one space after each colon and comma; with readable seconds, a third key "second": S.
{"hour": 9, "minute": 1}
